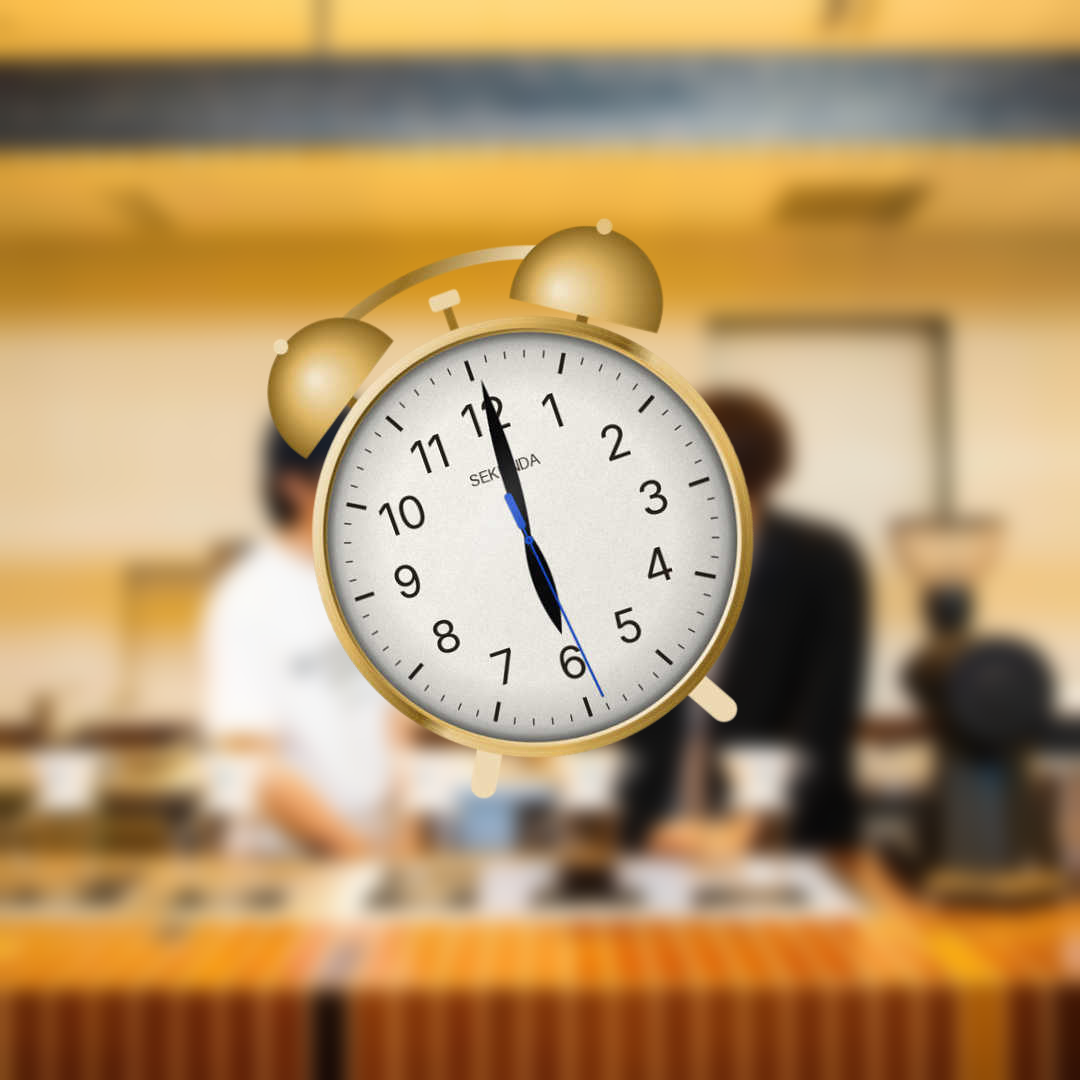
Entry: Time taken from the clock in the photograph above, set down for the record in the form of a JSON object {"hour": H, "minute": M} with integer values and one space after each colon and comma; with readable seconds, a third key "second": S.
{"hour": 6, "minute": 0, "second": 29}
